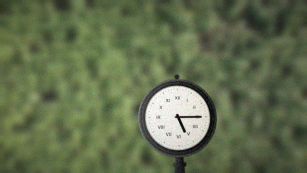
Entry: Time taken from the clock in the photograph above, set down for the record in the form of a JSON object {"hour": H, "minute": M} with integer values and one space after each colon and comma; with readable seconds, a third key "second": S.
{"hour": 5, "minute": 15}
